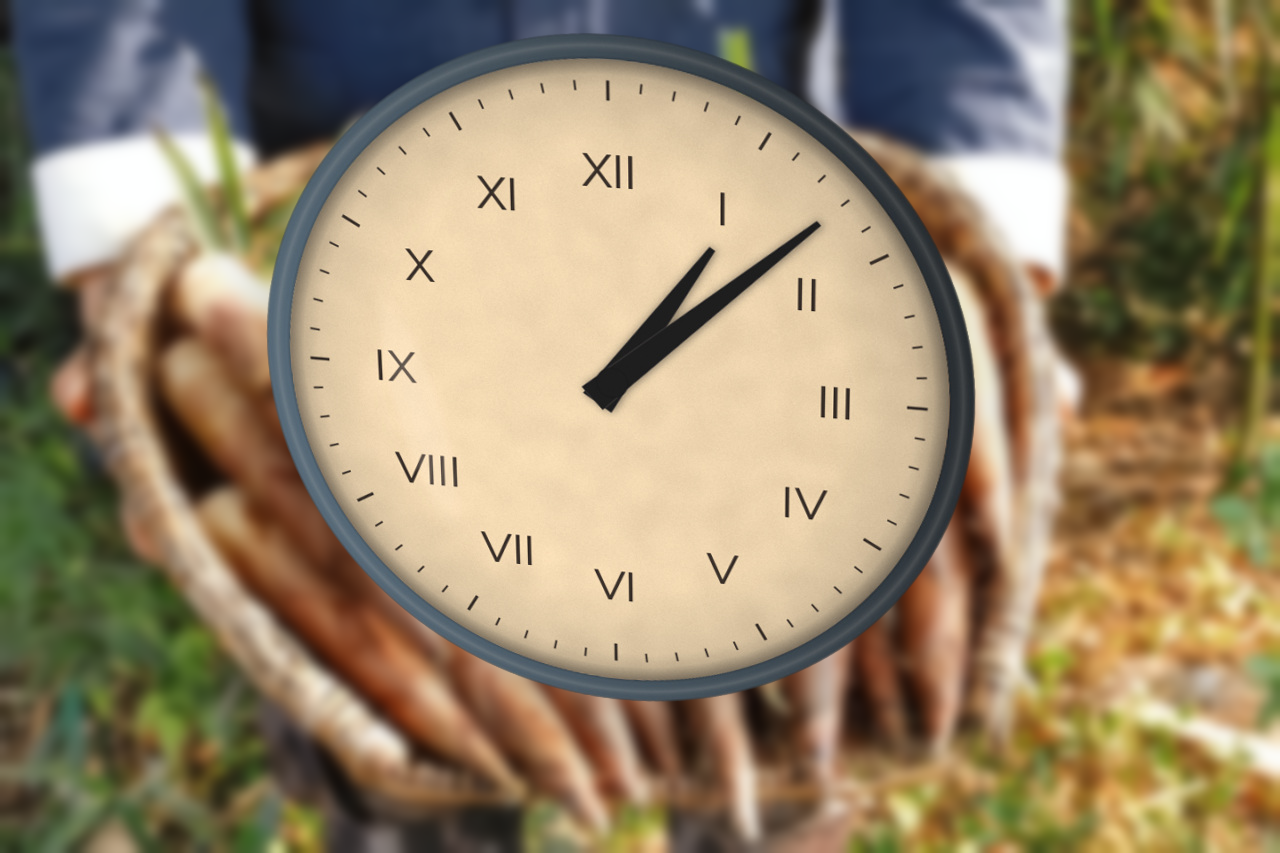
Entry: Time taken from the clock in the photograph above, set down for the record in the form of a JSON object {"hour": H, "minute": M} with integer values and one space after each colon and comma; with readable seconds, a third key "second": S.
{"hour": 1, "minute": 8}
